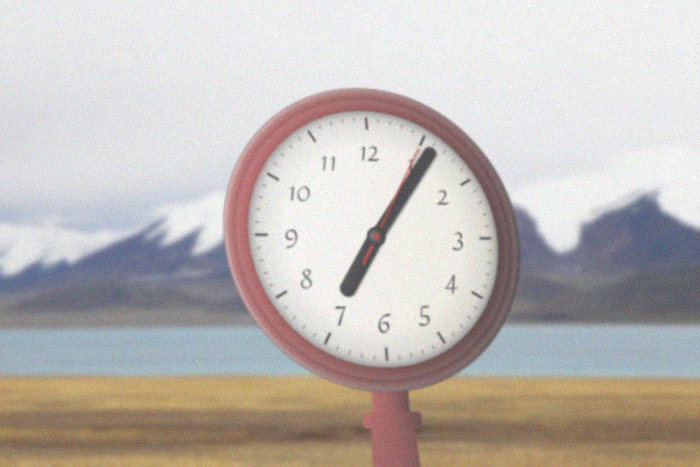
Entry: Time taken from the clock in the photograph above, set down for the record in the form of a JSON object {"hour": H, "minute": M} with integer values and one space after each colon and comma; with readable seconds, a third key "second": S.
{"hour": 7, "minute": 6, "second": 5}
